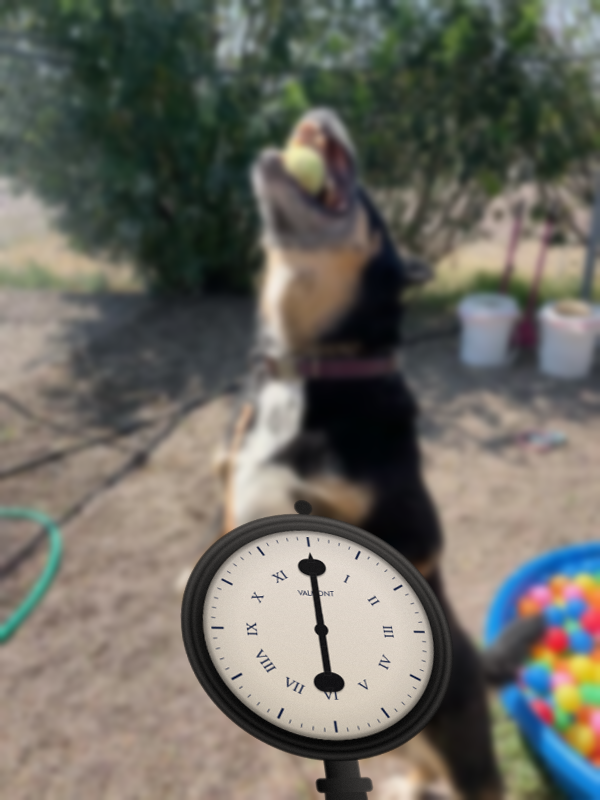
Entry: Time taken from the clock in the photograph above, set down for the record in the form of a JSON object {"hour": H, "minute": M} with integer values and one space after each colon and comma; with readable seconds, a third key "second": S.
{"hour": 6, "minute": 0}
